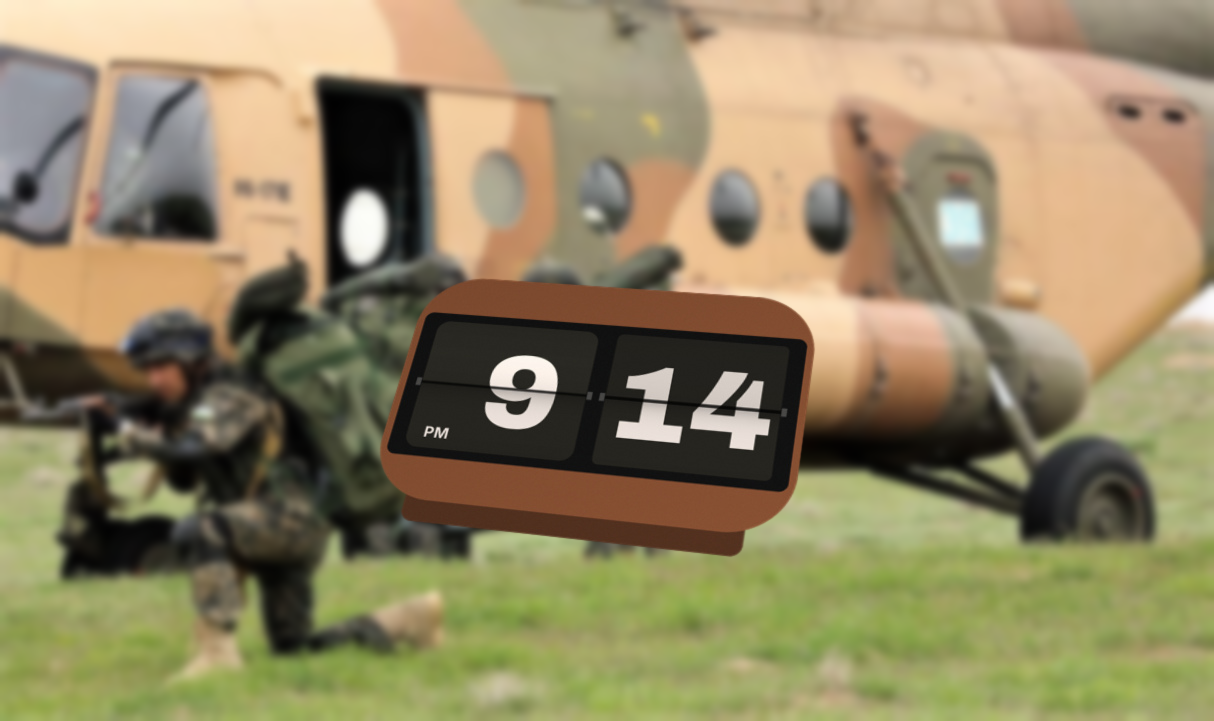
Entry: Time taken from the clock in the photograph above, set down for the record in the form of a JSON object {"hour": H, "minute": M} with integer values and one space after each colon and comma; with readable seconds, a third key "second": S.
{"hour": 9, "minute": 14}
